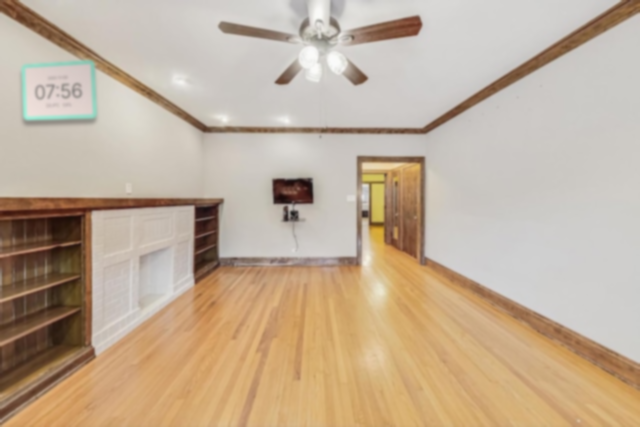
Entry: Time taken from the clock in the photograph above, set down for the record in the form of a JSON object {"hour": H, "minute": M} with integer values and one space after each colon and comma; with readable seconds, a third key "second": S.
{"hour": 7, "minute": 56}
